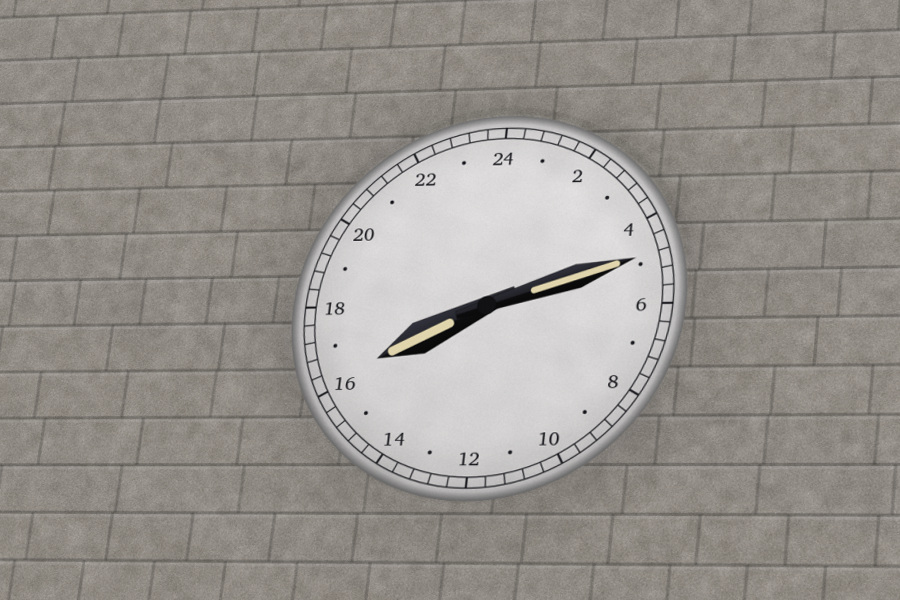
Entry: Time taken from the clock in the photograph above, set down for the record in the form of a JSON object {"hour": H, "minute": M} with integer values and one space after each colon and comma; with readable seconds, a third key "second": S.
{"hour": 16, "minute": 12}
